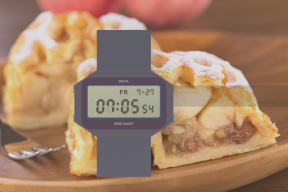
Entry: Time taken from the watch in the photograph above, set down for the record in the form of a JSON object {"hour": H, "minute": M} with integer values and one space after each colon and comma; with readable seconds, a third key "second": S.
{"hour": 7, "minute": 5, "second": 54}
